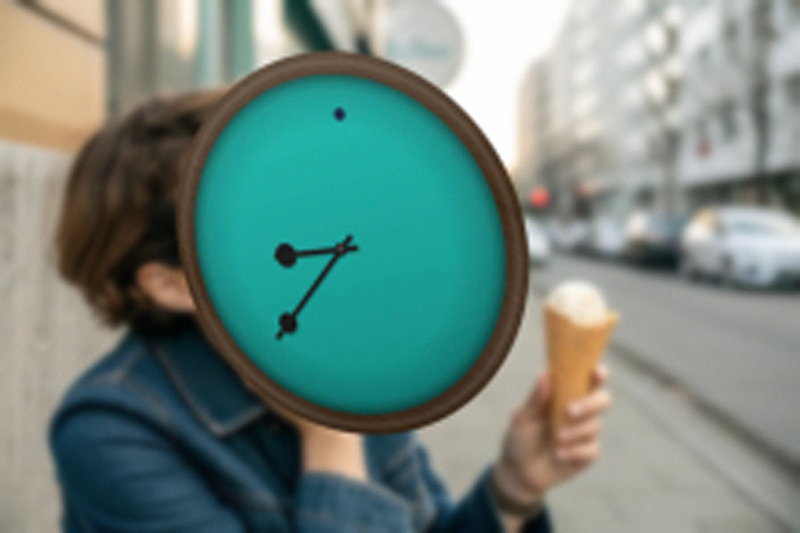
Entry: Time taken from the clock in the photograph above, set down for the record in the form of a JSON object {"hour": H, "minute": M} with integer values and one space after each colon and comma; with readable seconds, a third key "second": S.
{"hour": 8, "minute": 36}
